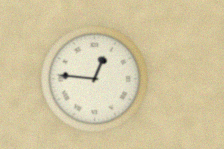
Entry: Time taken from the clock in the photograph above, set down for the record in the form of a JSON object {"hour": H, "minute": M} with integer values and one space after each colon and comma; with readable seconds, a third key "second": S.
{"hour": 12, "minute": 46}
